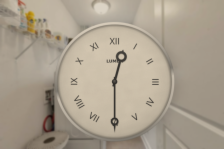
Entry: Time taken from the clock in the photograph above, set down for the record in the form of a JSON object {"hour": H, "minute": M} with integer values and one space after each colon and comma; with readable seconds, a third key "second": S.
{"hour": 12, "minute": 30}
